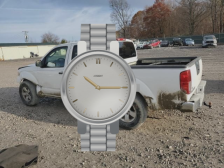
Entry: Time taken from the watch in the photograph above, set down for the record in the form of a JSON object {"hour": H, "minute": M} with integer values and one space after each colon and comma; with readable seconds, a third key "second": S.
{"hour": 10, "minute": 15}
